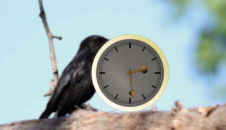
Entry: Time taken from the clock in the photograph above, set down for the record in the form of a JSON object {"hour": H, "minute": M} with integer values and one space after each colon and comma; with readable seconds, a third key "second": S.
{"hour": 2, "minute": 29}
